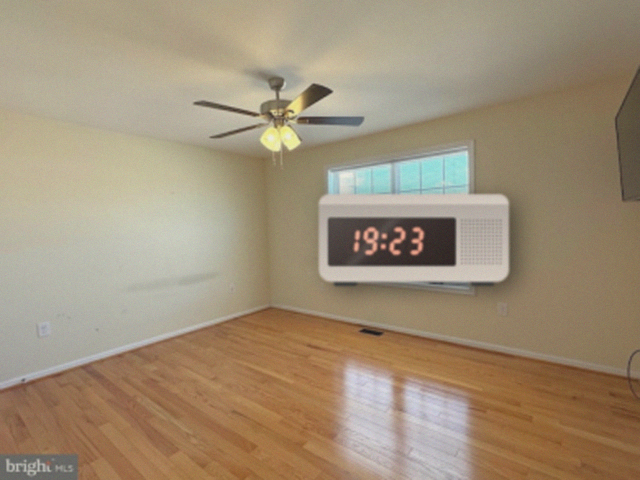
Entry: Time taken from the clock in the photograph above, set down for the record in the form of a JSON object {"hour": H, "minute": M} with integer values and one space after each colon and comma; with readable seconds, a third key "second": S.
{"hour": 19, "minute": 23}
